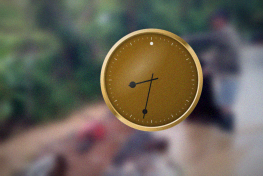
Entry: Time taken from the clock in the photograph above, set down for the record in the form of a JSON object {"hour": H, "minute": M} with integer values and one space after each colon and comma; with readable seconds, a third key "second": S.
{"hour": 8, "minute": 32}
